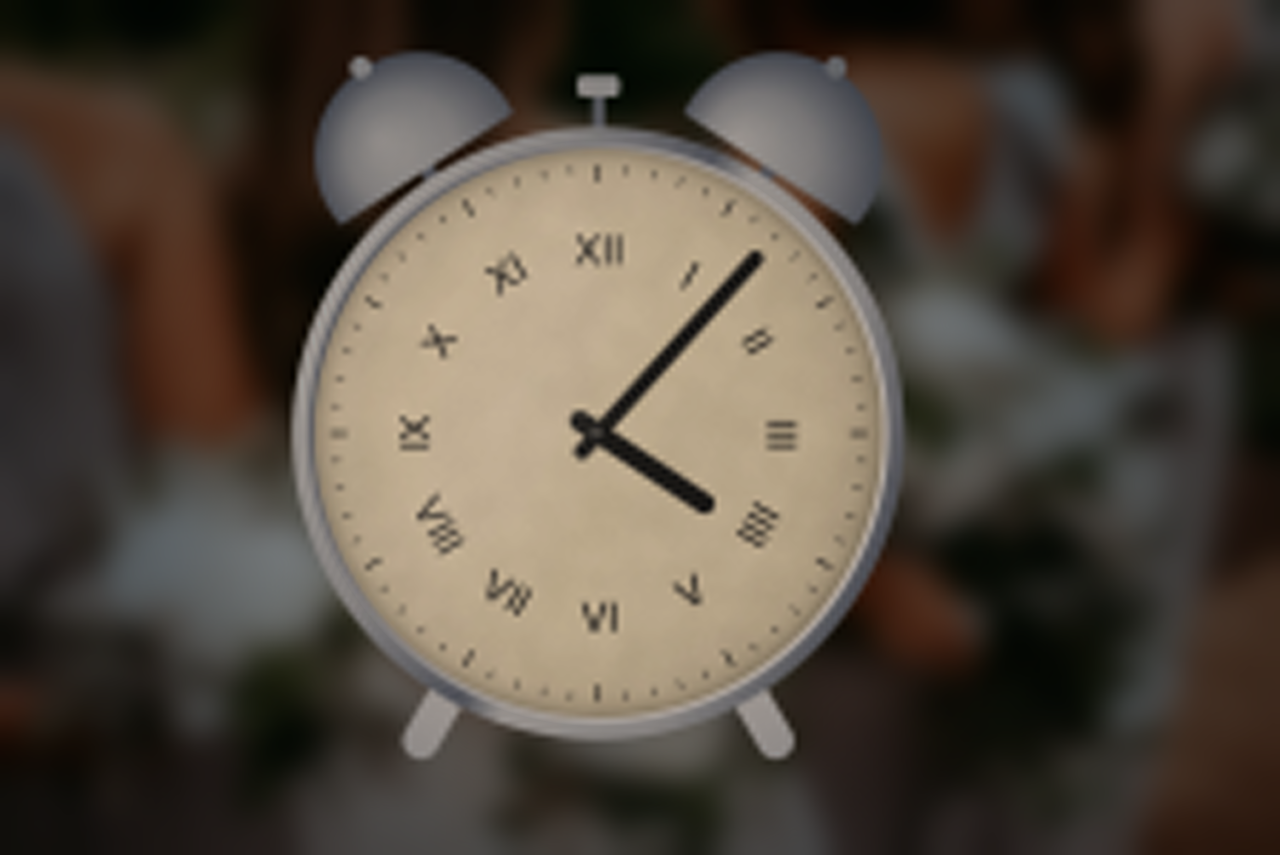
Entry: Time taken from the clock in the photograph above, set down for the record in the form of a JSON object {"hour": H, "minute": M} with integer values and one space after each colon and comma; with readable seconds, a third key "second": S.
{"hour": 4, "minute": 7}
